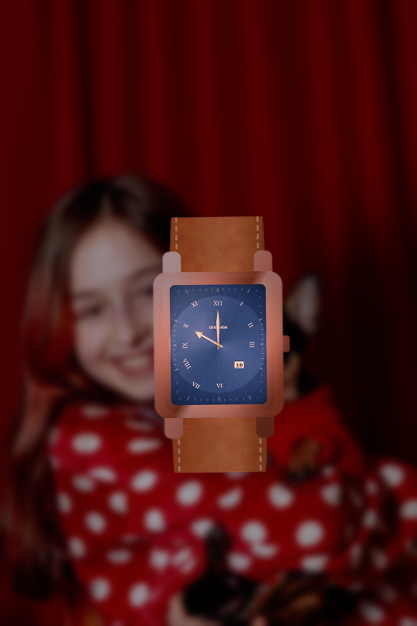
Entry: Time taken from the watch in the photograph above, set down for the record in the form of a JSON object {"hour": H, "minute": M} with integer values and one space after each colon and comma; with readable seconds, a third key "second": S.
{"hour": 10, "minute": 0}
